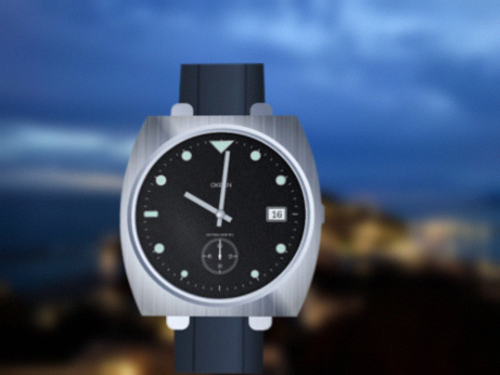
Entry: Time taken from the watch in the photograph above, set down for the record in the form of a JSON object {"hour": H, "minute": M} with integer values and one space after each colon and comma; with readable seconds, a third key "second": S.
{"hour": 10, "minute": 1}
